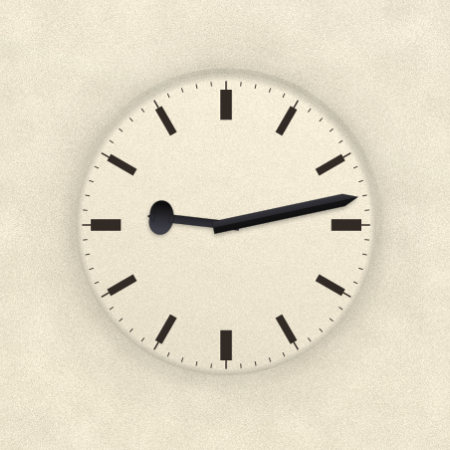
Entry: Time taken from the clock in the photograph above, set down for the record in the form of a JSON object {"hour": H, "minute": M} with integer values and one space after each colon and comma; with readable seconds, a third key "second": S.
{"hour": 9, "minute": 13}
